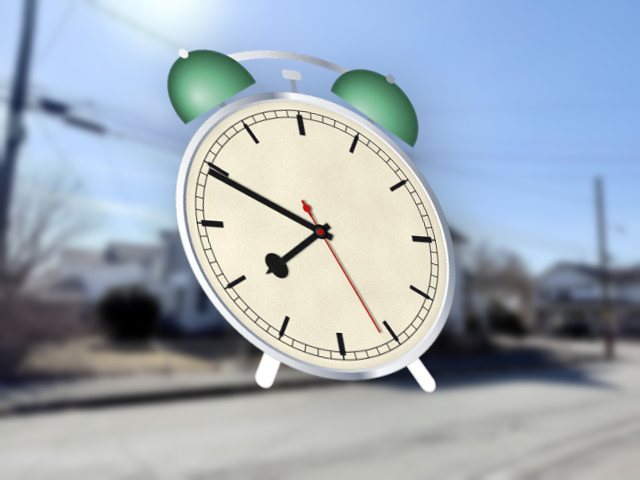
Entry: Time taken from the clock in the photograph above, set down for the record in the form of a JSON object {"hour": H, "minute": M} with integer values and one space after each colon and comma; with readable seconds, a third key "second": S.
{"hour": 7, "minute": 49, "second": 26}
